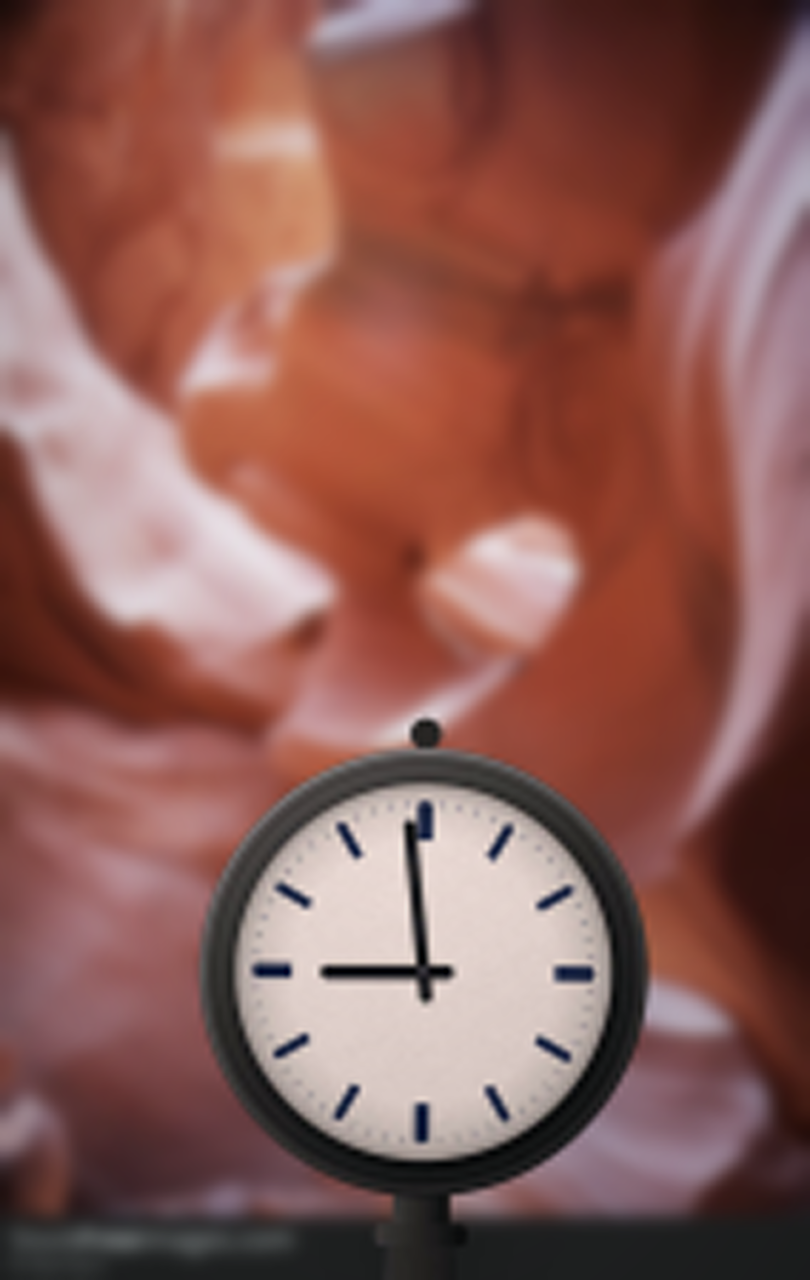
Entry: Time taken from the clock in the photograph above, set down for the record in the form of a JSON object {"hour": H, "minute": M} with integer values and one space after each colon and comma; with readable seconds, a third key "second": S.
{"hour": 8, "minute": 59}
